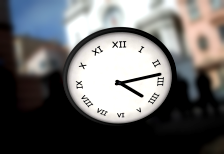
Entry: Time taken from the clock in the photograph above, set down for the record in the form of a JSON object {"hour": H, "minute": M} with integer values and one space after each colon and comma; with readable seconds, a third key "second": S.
{"hour": 4, "minute": 13}
